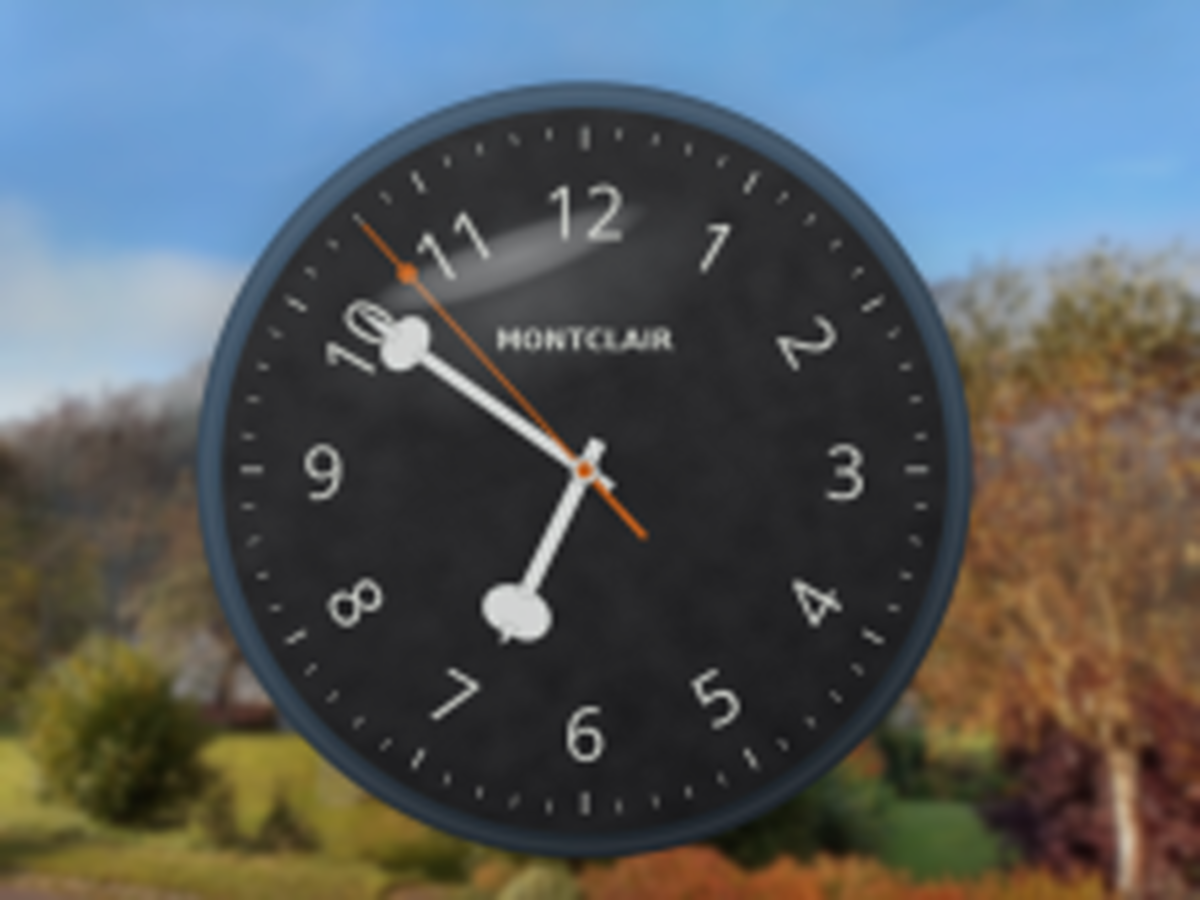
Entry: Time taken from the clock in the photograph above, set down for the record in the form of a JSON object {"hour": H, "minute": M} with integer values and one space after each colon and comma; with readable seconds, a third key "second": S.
{"hour": 6, "minute": 50, "second": 53}
